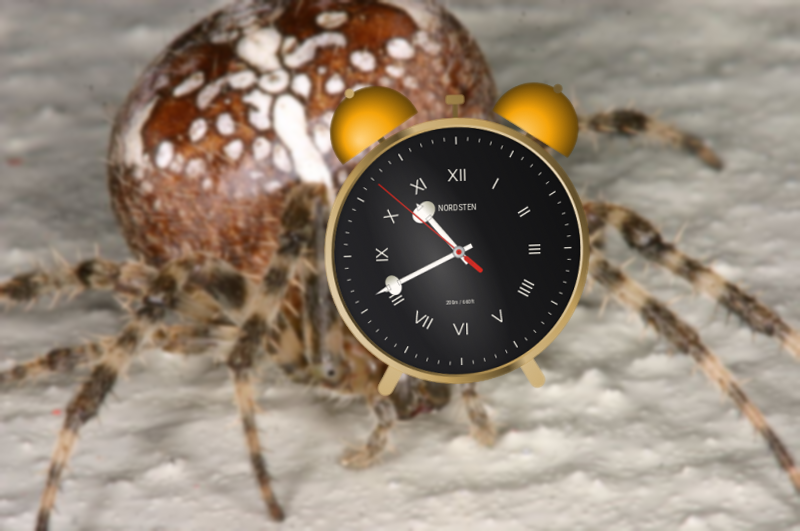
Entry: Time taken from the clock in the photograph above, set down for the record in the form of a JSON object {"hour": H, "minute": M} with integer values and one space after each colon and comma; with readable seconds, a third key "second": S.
{"hour": 10, "minute": 40, "second": 52}
